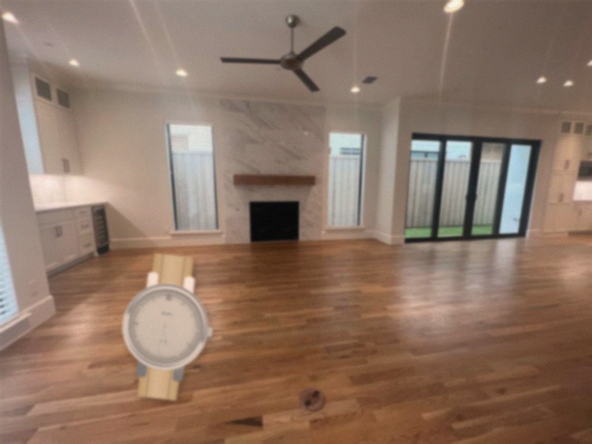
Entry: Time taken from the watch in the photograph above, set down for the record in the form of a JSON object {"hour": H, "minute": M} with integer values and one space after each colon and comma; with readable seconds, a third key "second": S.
{"hour": 5, "minute": 31}
